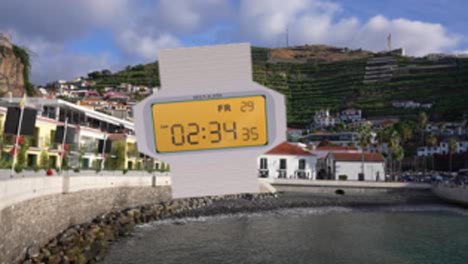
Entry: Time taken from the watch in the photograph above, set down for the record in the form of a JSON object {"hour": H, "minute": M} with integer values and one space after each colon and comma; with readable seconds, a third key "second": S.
{"hour": 2, "minute": 34, "second": 35}
